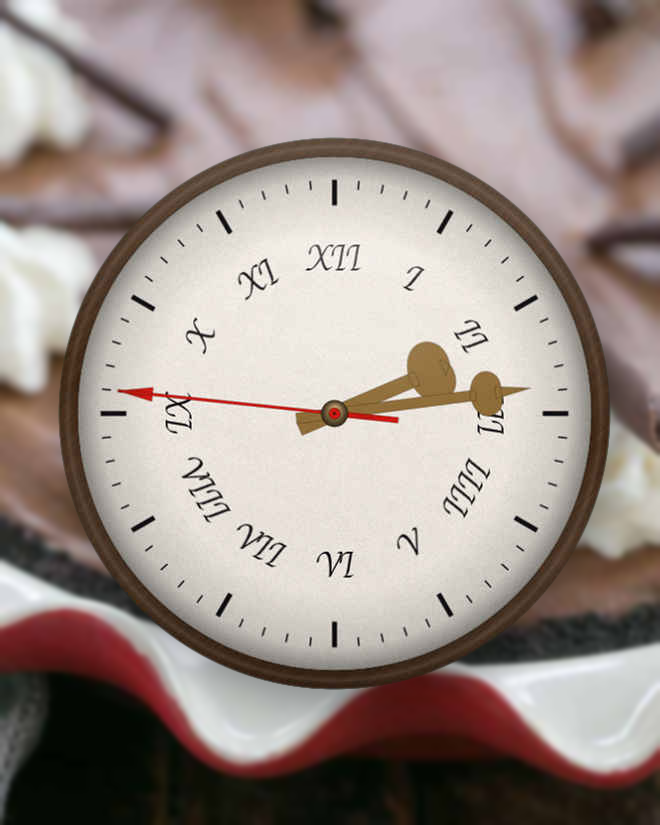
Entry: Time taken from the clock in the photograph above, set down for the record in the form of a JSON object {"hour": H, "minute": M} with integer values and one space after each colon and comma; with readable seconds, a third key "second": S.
{"hour": 2, "minute": 13, "second": 46}
